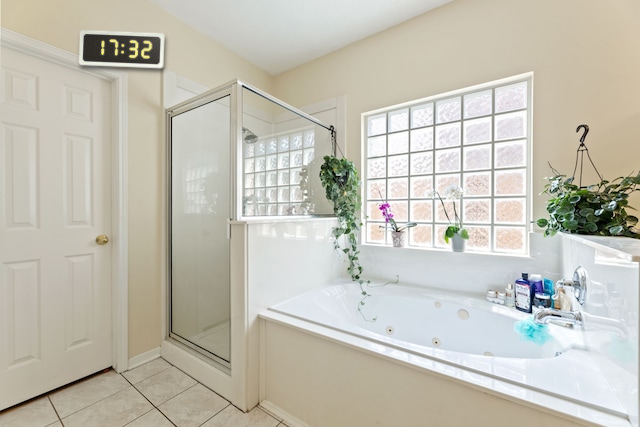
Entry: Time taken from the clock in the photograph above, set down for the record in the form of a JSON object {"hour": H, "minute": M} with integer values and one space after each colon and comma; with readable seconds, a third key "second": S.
{"hour": 17, "minute": 32}
